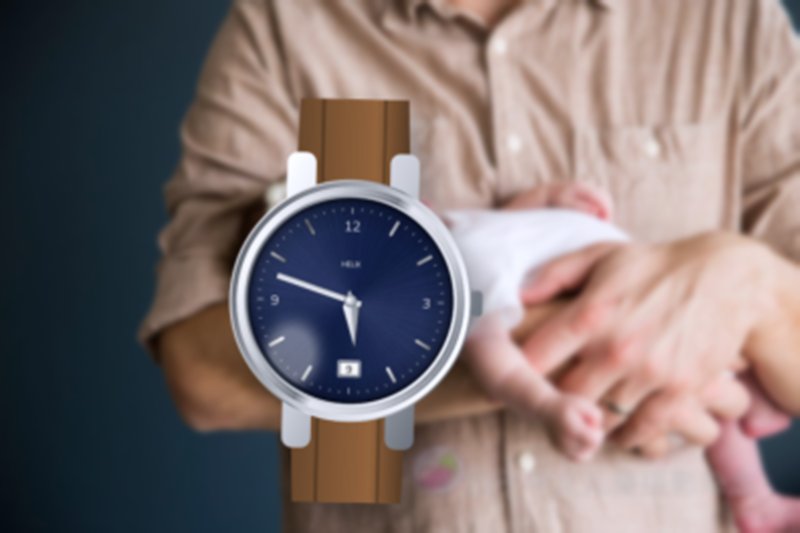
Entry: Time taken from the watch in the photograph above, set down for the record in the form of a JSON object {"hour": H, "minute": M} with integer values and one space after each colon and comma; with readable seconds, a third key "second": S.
{"hour": 5, "minute": 48}
